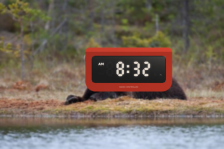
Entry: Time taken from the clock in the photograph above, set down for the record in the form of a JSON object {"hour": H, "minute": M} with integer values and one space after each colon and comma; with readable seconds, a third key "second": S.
{"hour": 8, "minute": 32}
